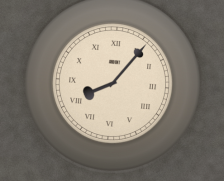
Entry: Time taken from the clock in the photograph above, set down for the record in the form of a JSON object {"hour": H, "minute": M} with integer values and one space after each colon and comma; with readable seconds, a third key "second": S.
{"hour": 8, "minute": 6}
